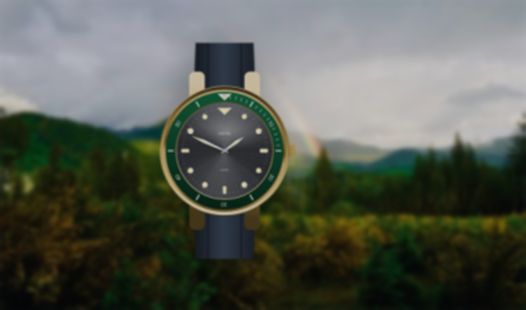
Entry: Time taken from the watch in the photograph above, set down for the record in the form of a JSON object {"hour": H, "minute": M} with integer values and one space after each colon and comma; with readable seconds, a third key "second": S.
{"hour": 1, "minute": 49}
